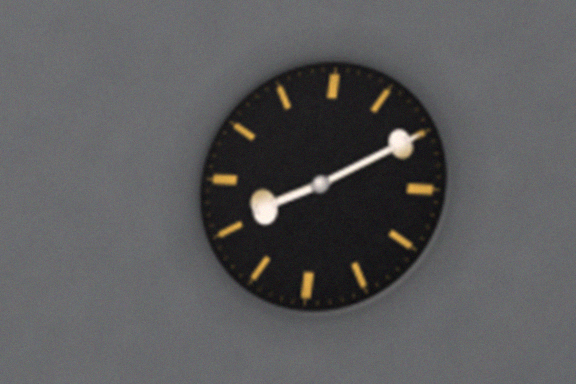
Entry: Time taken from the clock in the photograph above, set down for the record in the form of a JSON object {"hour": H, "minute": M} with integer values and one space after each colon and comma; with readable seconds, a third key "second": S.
{"hour": 8, "minute": 10}
